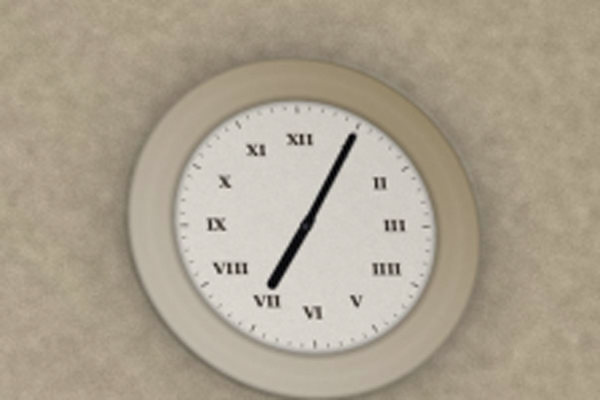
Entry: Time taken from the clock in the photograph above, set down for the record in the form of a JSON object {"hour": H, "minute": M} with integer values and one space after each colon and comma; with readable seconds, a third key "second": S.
{"hour": 7, "minute": 5}
